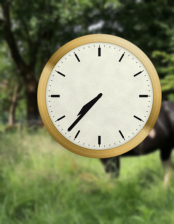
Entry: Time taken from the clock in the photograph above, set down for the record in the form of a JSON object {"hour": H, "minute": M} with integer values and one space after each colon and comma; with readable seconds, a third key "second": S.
{"hour": 7, "minute": 37}
